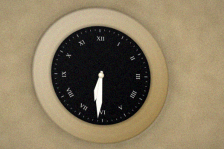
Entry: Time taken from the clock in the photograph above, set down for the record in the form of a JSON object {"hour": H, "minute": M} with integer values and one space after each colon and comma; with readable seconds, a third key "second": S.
{"hour": 6, "minute": 31}
